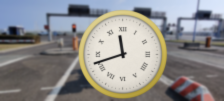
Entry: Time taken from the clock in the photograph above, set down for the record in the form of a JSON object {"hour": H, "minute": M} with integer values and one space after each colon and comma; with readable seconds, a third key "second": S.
{"hour": 11, "minute": 42}
